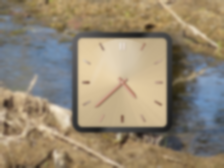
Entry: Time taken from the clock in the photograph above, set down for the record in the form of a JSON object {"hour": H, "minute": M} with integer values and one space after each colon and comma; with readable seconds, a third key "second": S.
{"hour": 4, "minute": 38}
